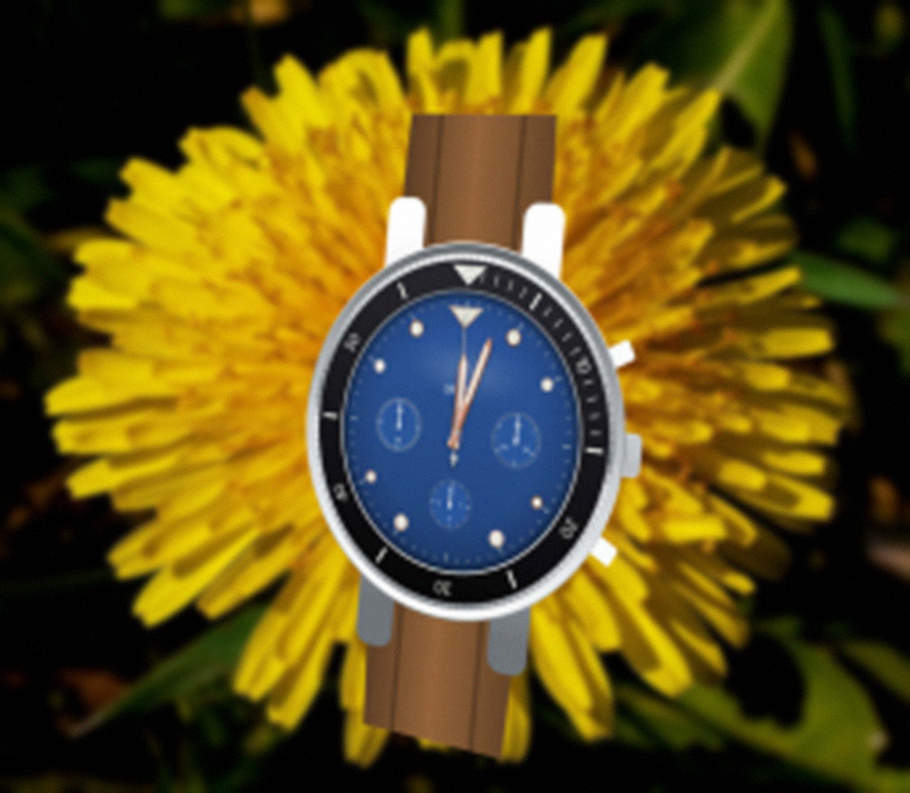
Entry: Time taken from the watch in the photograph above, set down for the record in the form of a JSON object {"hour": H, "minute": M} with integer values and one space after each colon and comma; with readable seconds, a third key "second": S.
{"hour": 12, "minute": 3}
